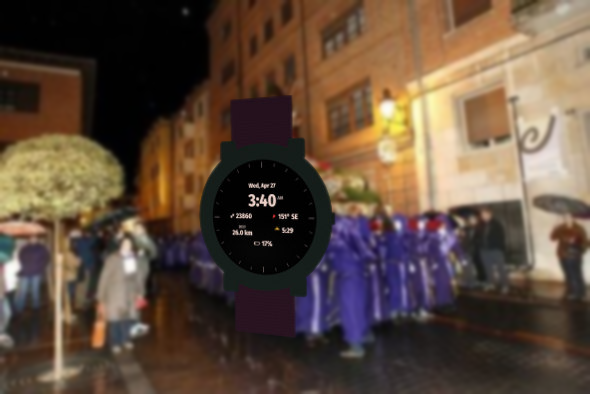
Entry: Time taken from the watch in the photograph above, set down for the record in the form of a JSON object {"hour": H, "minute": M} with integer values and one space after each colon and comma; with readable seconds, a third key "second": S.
{"hour": 3, "minute": 40}
